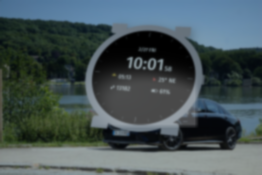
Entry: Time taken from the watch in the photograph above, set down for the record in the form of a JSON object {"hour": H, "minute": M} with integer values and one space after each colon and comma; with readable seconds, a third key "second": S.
{"hour": 10, "minute": 1}
